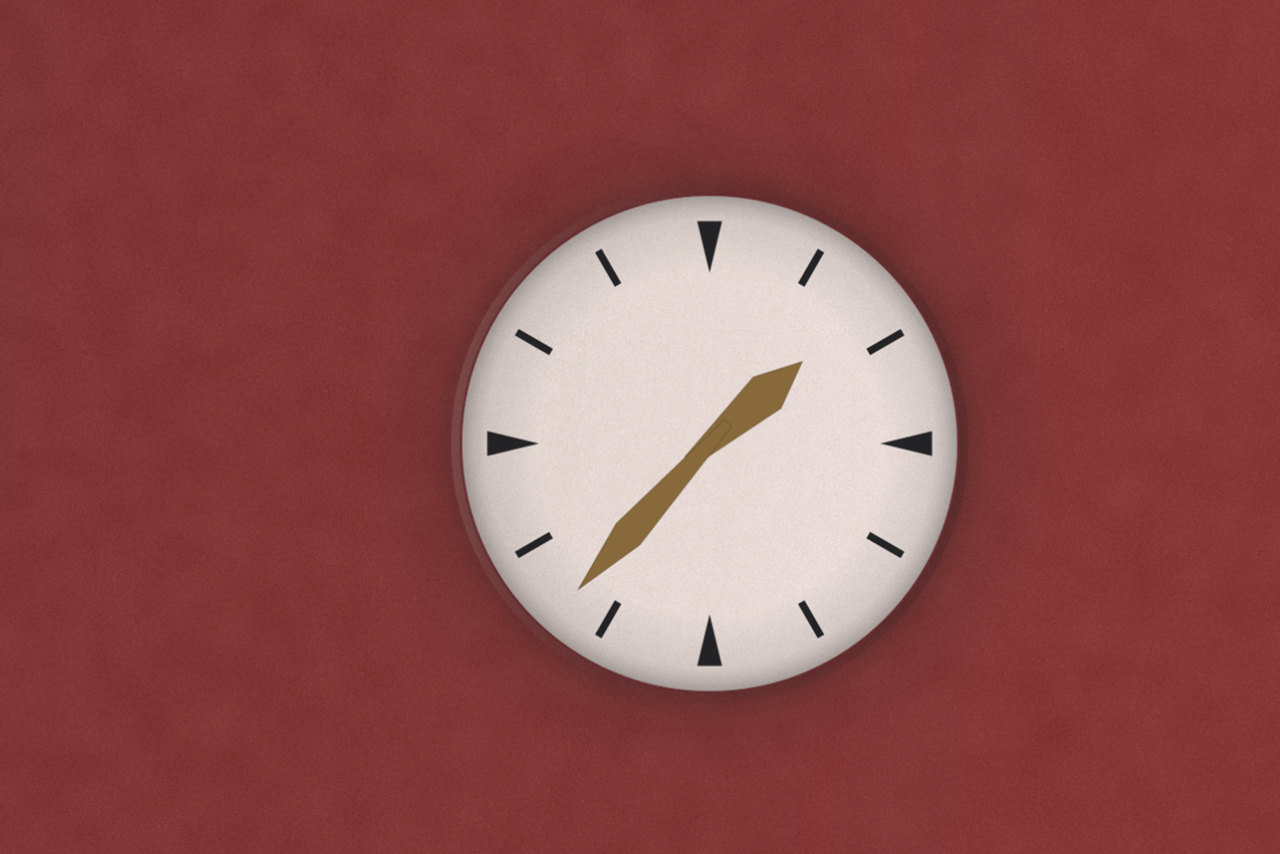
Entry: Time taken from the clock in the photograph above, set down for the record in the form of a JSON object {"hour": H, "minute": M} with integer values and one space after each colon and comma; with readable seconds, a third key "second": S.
{"hour": 1, "minute": 37}
